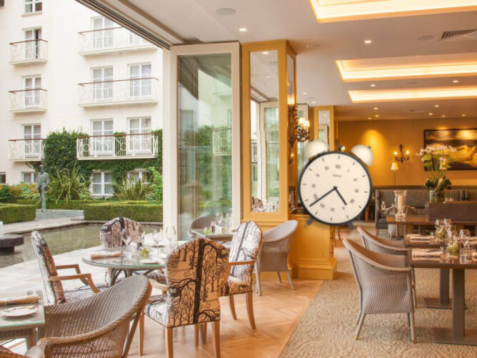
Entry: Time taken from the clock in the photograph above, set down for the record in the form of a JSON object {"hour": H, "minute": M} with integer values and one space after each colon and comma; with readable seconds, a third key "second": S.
{"hour": 4, "minute": 38}
